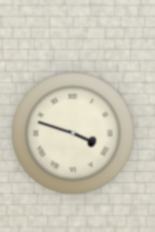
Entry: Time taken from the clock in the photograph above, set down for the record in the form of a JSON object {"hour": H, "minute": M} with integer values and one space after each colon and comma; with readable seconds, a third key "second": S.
{"hour": 3, "minute": 48}
